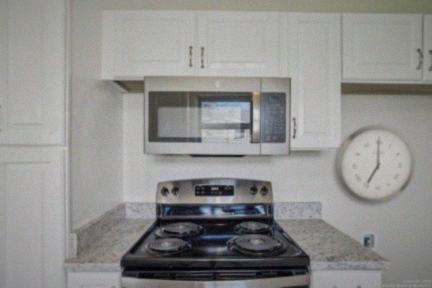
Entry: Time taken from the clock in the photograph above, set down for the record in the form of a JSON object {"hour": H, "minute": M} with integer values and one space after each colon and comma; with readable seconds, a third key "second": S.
{"hour": 7, "minute": 0}
